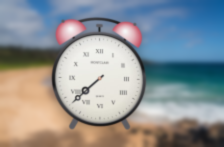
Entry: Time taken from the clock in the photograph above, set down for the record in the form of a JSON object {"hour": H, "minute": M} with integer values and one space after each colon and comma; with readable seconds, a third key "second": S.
{"hour": 7, "minute": 38}
